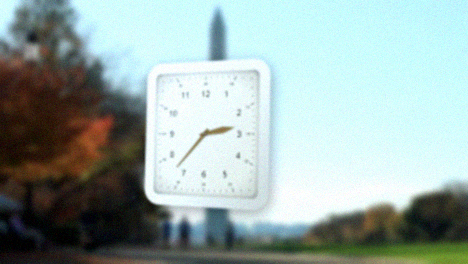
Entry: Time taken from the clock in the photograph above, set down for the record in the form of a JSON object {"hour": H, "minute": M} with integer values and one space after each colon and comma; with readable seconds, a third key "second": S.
{"hour": 2, "minute": 37}
